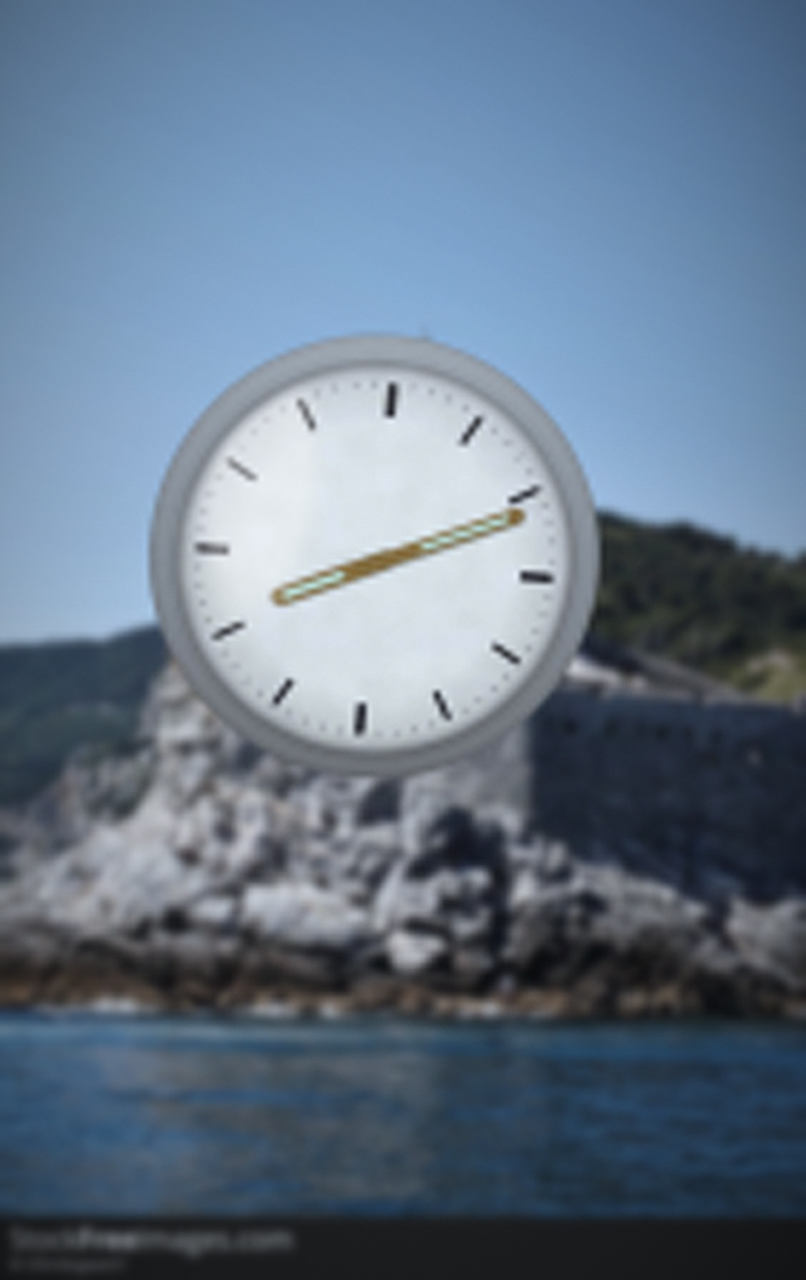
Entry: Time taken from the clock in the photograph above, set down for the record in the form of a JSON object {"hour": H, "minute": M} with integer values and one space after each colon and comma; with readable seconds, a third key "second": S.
{"hour": 8, "minute": 11}
